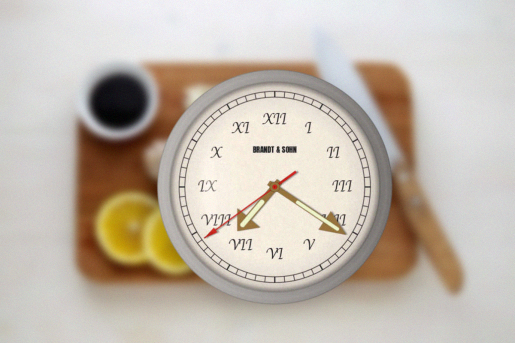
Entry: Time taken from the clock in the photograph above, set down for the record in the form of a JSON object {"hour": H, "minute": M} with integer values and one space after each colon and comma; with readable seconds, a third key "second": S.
{"hour": 7, "minute": 20, "second": 39}
